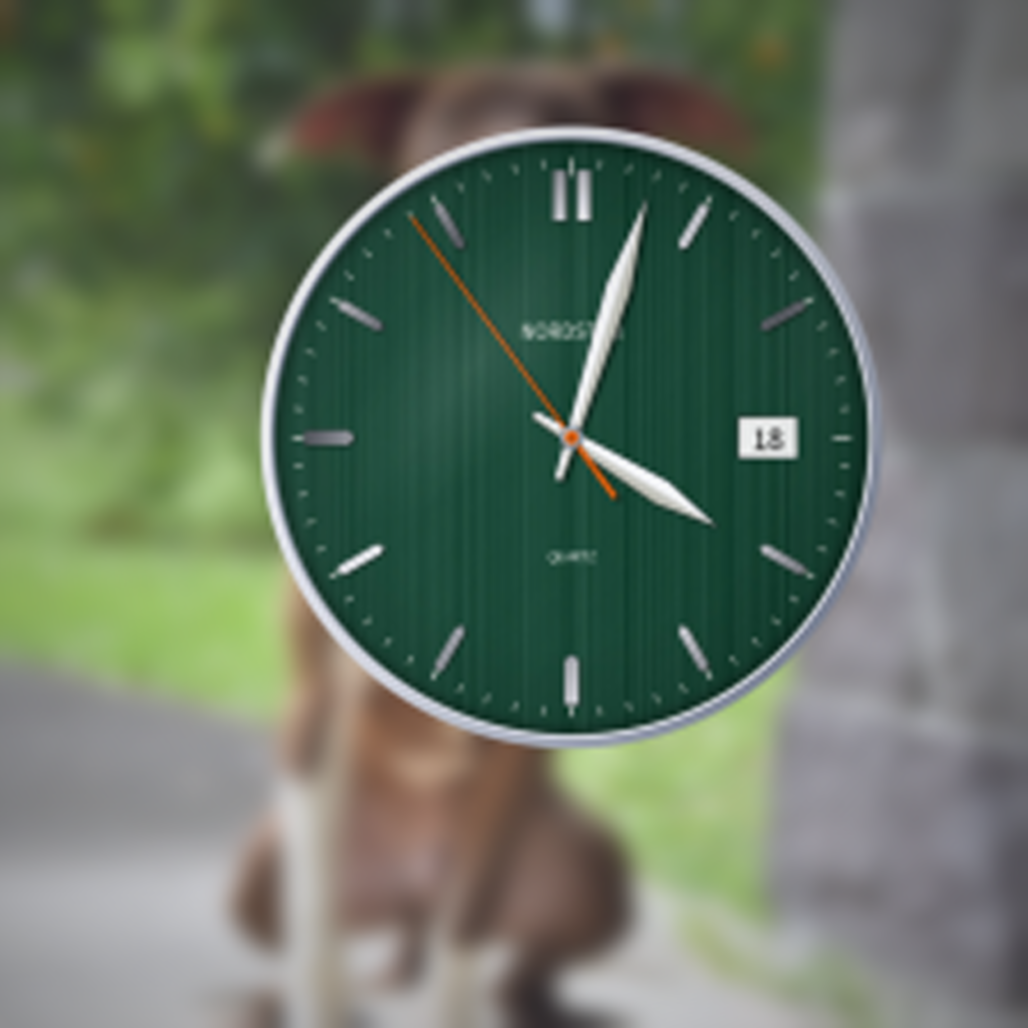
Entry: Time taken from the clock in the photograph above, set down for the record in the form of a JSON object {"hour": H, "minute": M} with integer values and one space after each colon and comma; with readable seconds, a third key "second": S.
{"hour": 4, "minute": 2, "second": 54}
